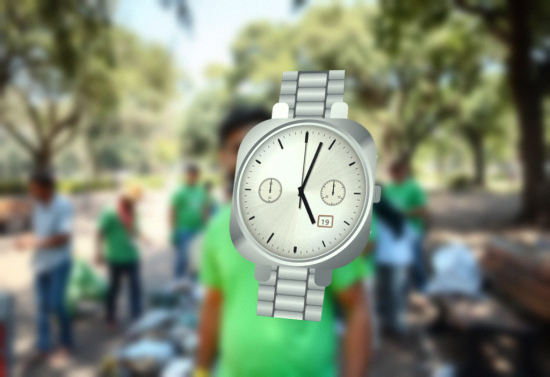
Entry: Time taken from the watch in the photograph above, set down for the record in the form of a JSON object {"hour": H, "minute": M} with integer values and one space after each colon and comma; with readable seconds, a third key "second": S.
{"hour": 5, "minute": 3}
